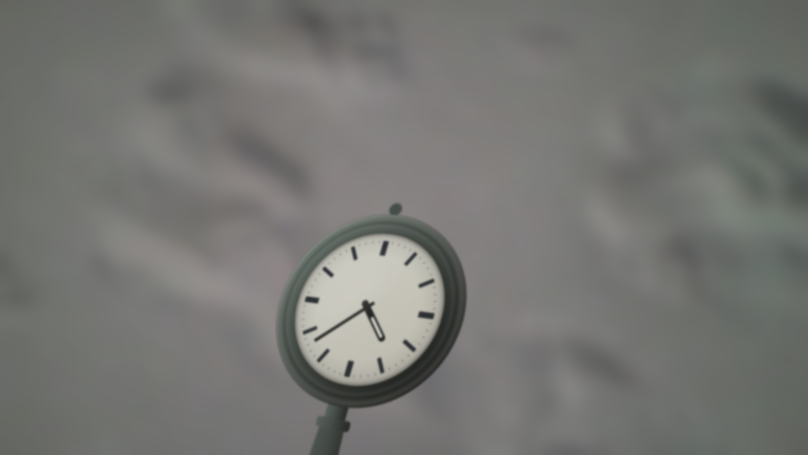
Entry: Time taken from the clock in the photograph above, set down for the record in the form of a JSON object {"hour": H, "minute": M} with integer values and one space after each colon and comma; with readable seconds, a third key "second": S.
{"hour": 4, "minute": 38}
